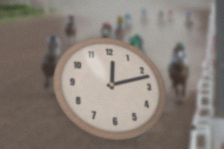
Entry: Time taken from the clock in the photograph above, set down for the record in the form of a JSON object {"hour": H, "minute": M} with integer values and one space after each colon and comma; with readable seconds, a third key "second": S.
{"hour": 12, "minute": 12}
